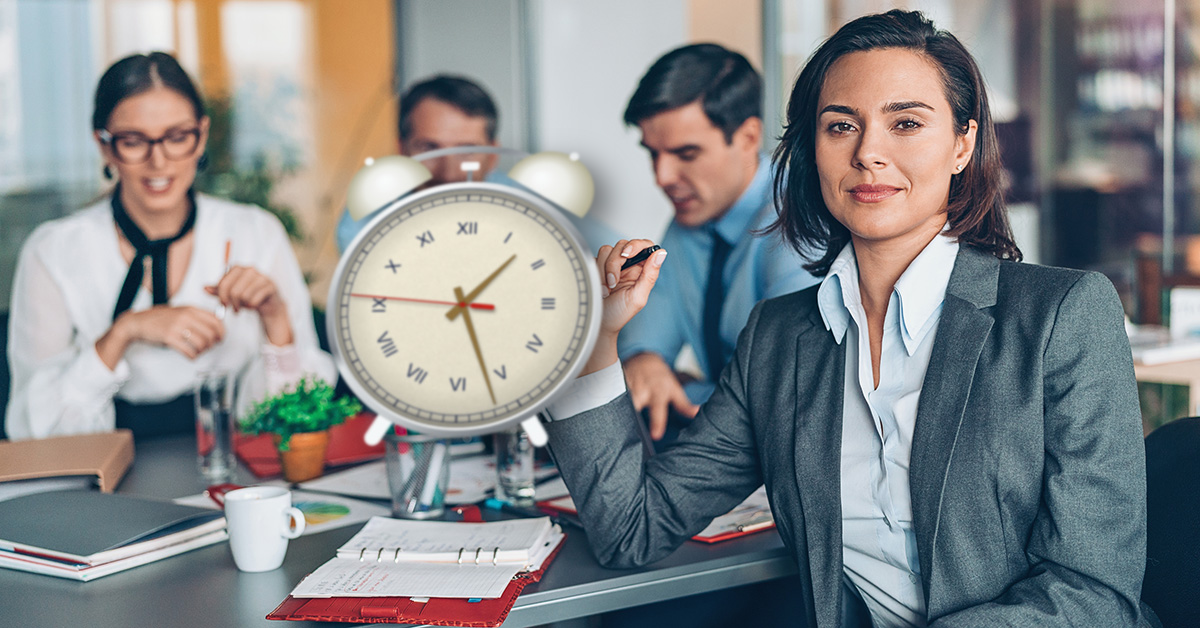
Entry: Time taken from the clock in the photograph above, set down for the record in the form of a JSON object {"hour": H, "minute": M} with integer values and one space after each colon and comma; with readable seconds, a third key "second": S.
{"hour": 1, "minute": 26, "second": 46}
